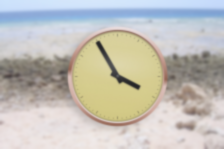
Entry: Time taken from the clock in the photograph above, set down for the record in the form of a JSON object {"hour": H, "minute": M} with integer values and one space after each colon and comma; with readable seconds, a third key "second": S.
{"hour": 3, "minute": 55}
